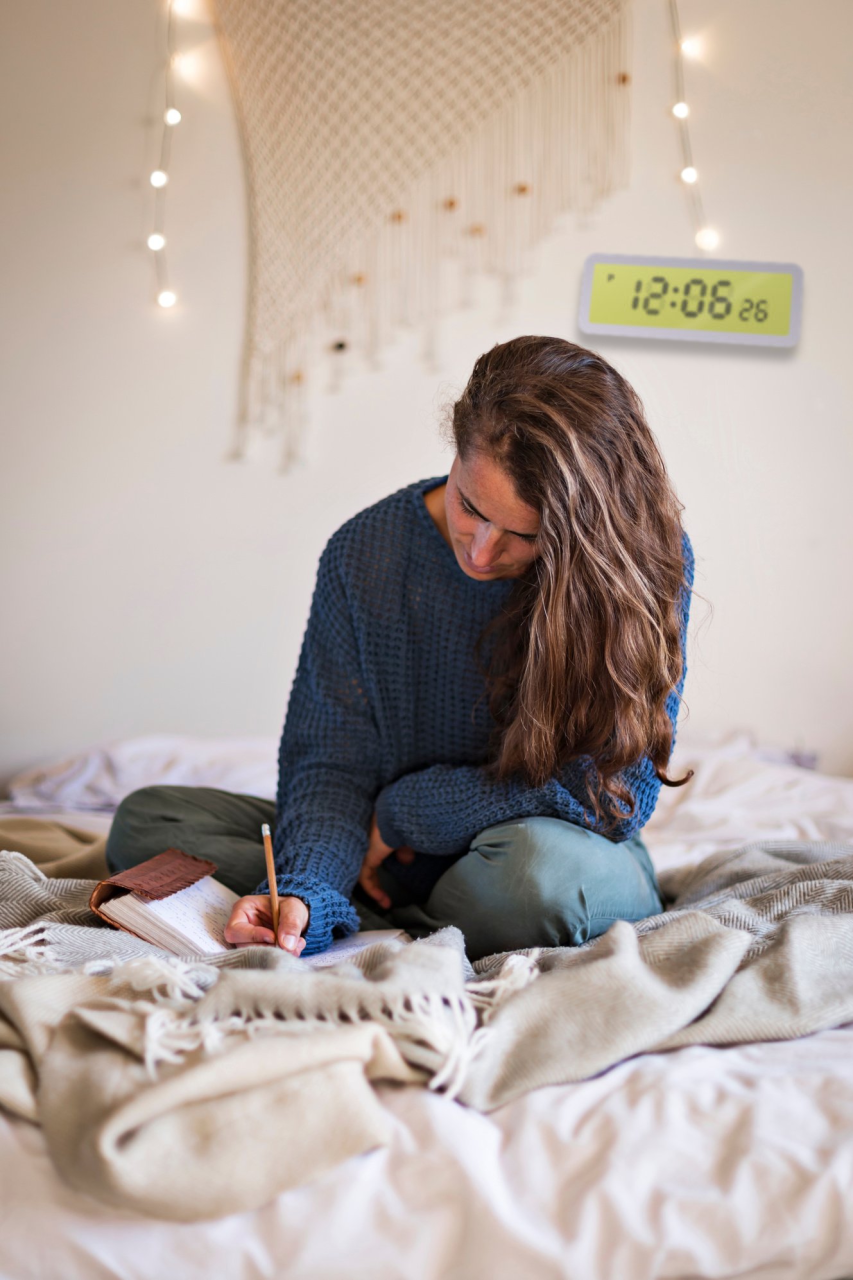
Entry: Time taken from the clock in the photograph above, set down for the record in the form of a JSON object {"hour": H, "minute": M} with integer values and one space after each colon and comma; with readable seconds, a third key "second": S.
{"hour": 12, "minute": 6, "second": 26}
